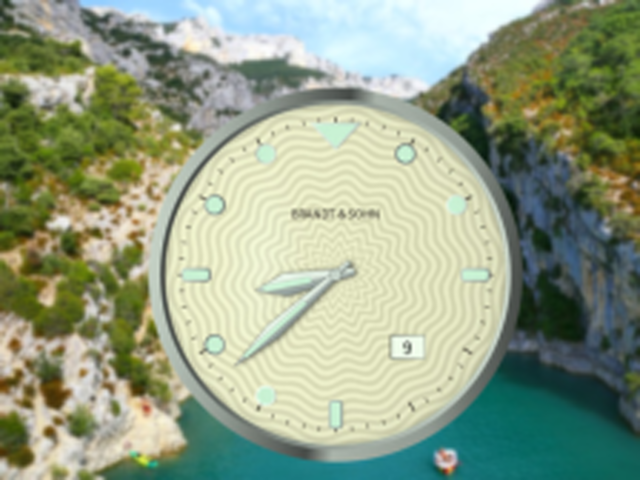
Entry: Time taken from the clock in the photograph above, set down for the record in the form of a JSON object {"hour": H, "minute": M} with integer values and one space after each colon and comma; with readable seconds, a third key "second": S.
{"hour": 8, "minute": 38}
